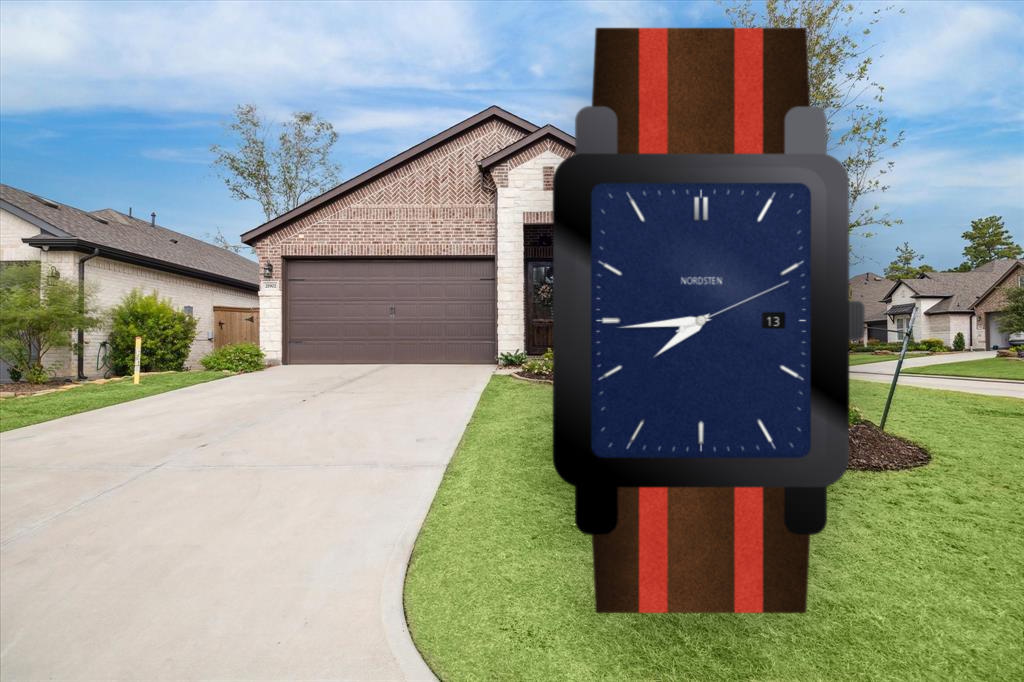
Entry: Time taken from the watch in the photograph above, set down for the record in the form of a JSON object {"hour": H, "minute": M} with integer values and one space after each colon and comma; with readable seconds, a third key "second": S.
{"hour": 7, "minute": 44, "second": 11}
